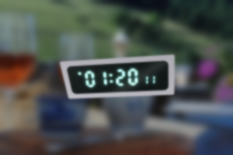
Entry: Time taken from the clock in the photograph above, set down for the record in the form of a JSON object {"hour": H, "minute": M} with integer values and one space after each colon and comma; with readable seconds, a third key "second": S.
{"hour": 1, "minute": 20}
